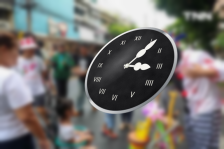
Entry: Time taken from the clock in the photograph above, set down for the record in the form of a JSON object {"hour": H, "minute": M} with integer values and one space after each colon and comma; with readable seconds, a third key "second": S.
{"hour": 3, "minute": 6}
